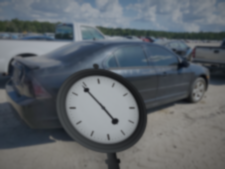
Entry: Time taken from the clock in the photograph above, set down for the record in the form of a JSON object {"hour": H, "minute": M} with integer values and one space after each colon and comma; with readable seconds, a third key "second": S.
{"hour": 4, "minute": 54}
